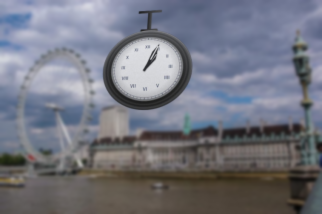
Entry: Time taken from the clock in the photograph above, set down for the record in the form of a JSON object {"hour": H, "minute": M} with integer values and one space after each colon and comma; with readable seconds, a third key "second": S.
{"hour": 1, "minute": 4}
